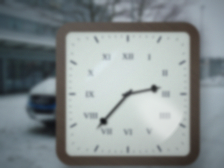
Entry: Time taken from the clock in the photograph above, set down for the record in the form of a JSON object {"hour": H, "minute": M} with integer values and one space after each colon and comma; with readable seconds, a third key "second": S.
{"hour": 2, "minute": 37}
